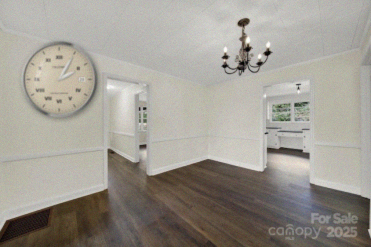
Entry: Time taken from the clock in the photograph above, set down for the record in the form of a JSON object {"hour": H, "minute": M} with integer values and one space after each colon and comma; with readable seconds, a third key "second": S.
{"hour": 2, "minute": 5}
